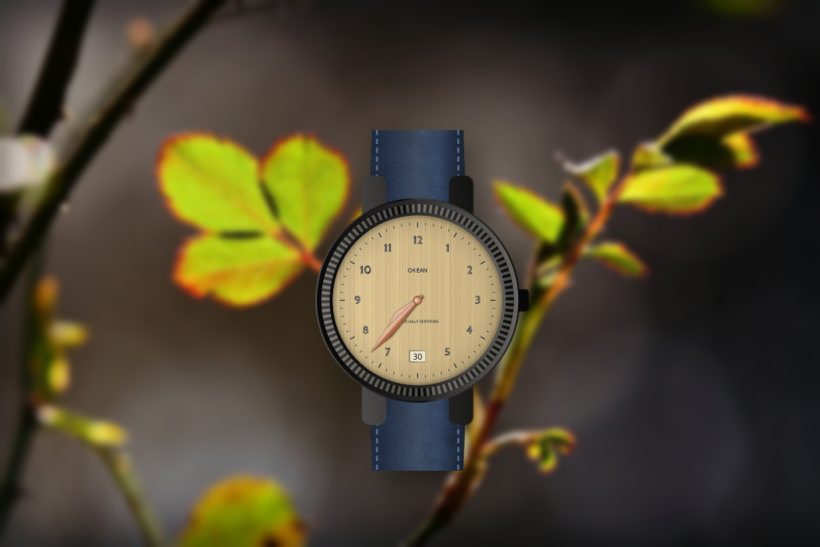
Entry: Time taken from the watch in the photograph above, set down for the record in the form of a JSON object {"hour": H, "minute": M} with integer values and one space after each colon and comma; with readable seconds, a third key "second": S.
{"hour": 7, "minute": 37}
